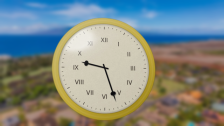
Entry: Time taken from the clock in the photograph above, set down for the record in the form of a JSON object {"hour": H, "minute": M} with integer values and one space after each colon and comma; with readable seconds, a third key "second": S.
{"hour": 9, "minute": 27}
